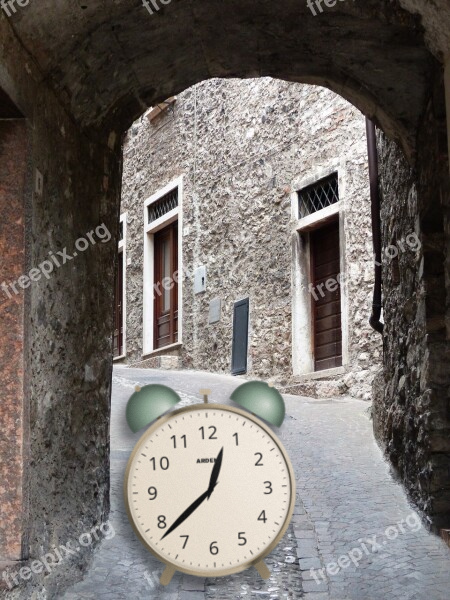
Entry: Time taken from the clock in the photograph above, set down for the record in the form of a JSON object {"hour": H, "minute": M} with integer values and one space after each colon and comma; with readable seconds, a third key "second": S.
{"hour": 12, "minute": 38}
